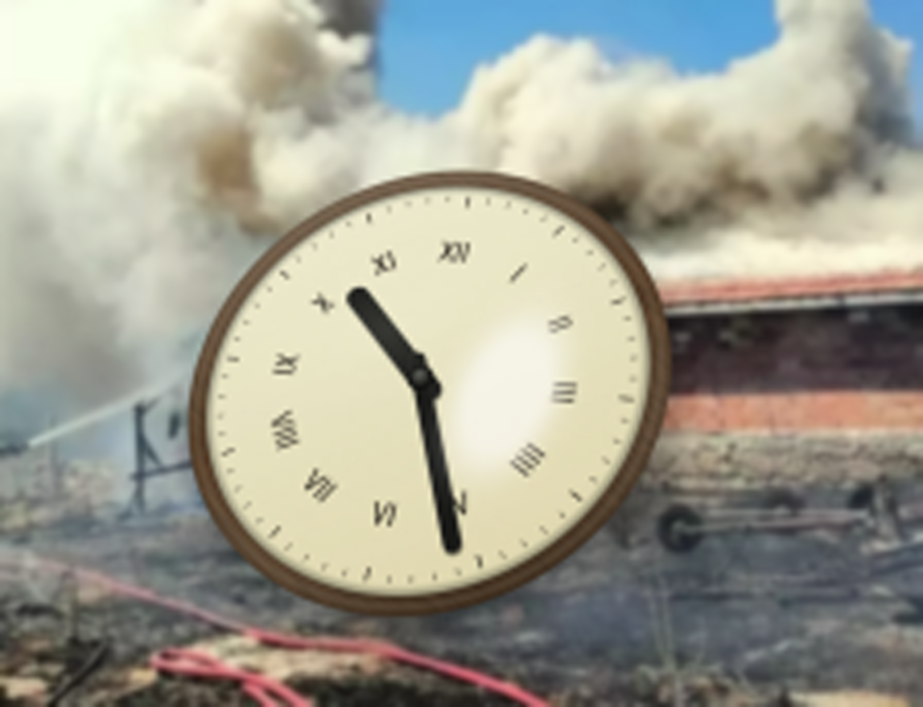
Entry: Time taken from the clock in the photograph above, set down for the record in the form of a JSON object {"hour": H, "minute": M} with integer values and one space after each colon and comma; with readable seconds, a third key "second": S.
{"hour": 10, "minute": 26}
